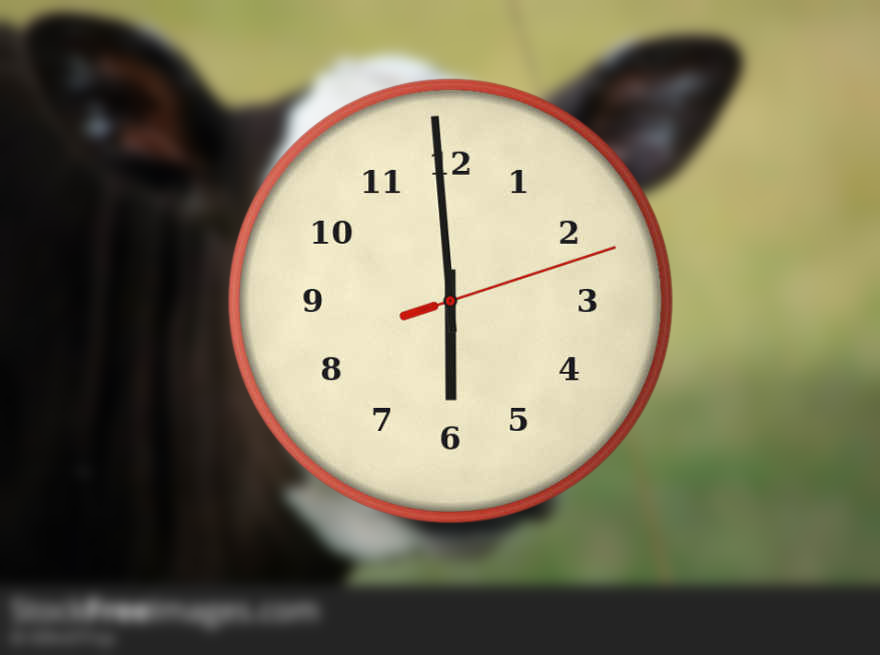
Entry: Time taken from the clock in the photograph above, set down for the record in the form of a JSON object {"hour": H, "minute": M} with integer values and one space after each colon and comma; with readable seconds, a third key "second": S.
{"hour": 5, "minute": 59, "second": 12}
